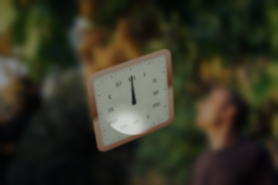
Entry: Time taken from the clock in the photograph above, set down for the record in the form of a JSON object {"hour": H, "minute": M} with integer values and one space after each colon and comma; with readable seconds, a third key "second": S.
{"hour": 12, "minute": 0}
